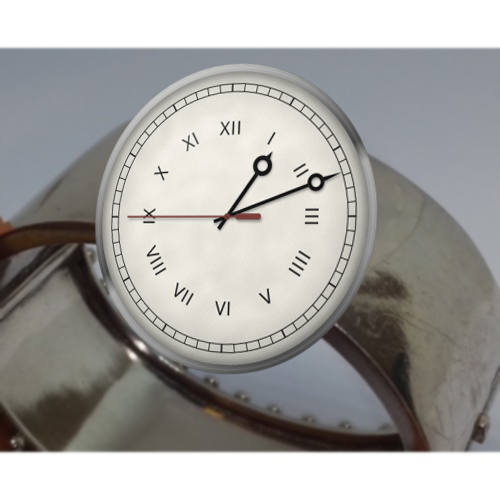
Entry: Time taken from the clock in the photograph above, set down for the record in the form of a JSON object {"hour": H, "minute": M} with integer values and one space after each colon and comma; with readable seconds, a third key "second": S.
{"hour": 1, "minute": 11, "second": 45}
